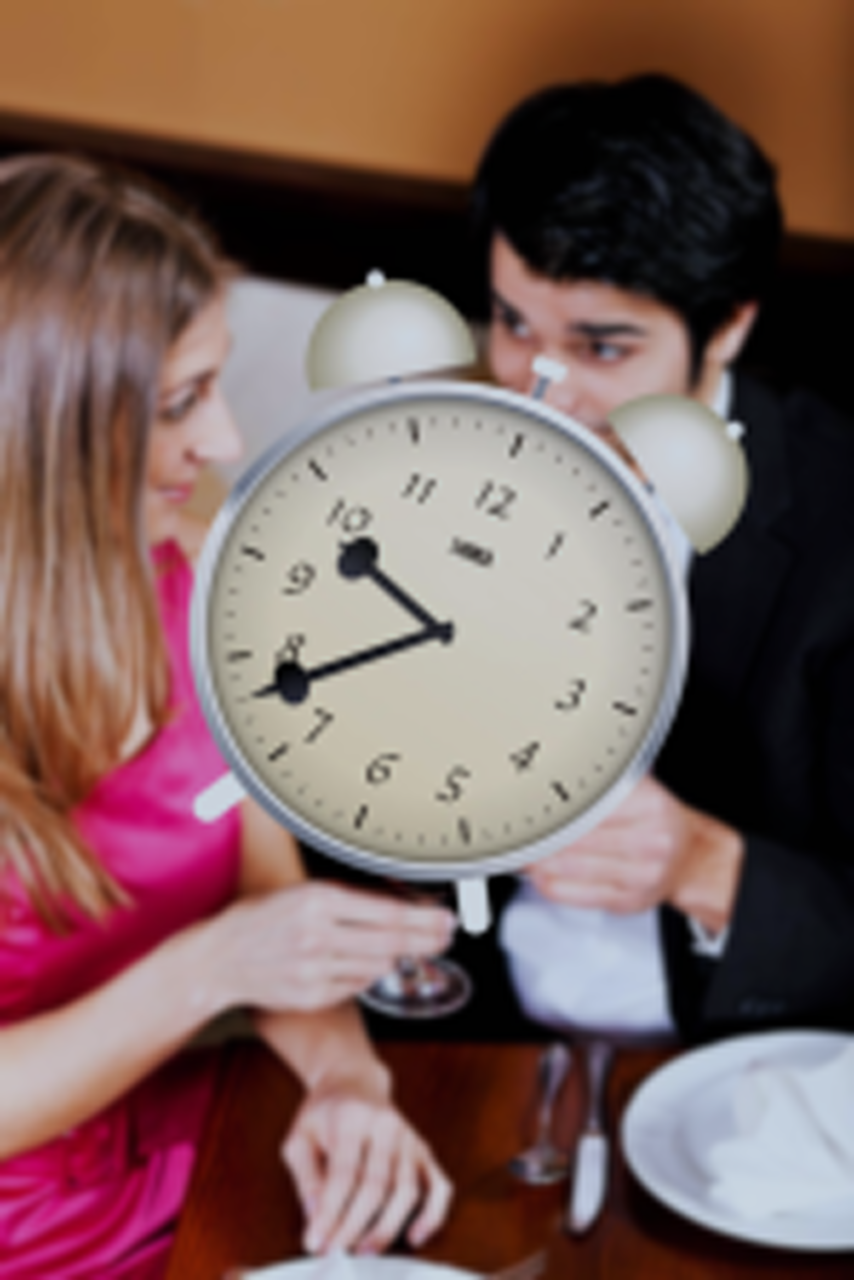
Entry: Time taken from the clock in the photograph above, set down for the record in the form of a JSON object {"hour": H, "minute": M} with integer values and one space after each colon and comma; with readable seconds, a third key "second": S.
{"hour": 9, "minute": 38}
